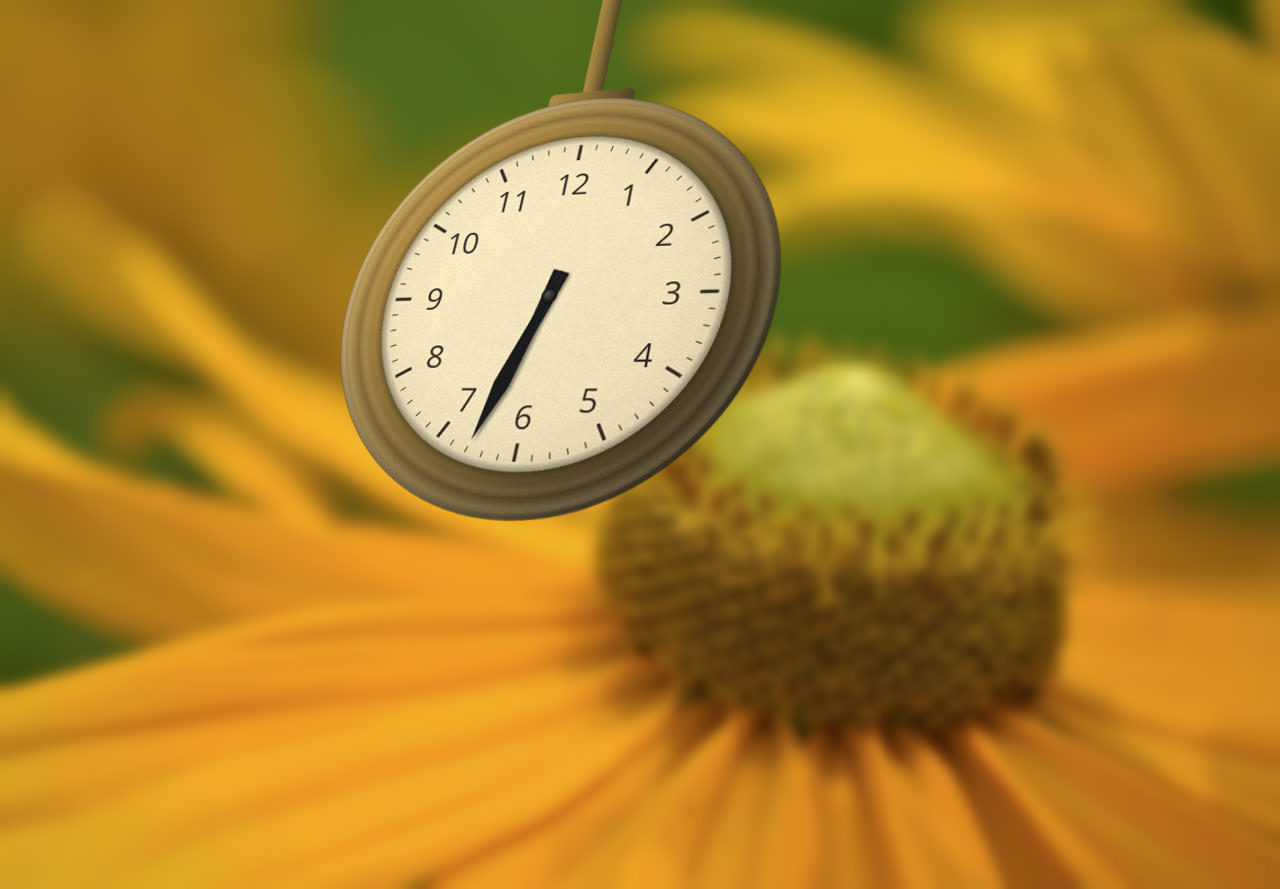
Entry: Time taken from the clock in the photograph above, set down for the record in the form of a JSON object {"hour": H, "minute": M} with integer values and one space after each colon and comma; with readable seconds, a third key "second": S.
{"hour": 6, "minute": 33}
